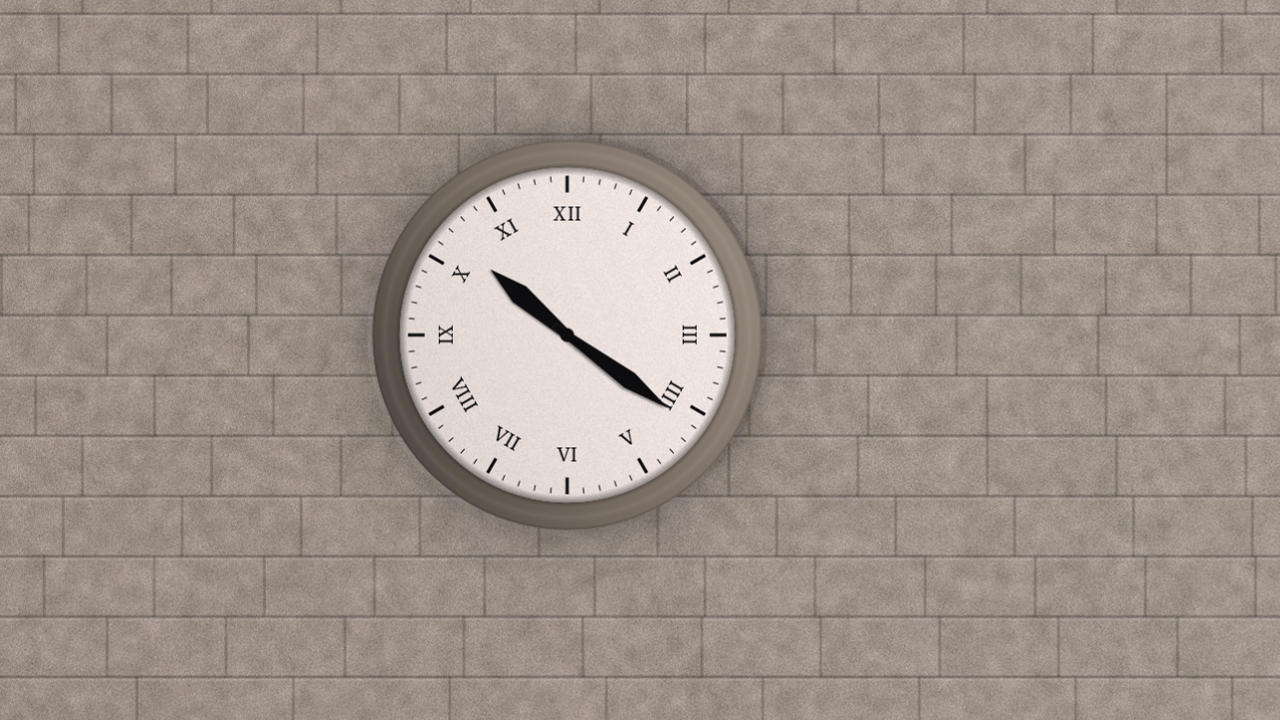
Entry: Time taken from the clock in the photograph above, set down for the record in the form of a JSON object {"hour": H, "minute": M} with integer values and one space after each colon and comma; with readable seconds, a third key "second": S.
{"hour": 10, "minute": 21}
